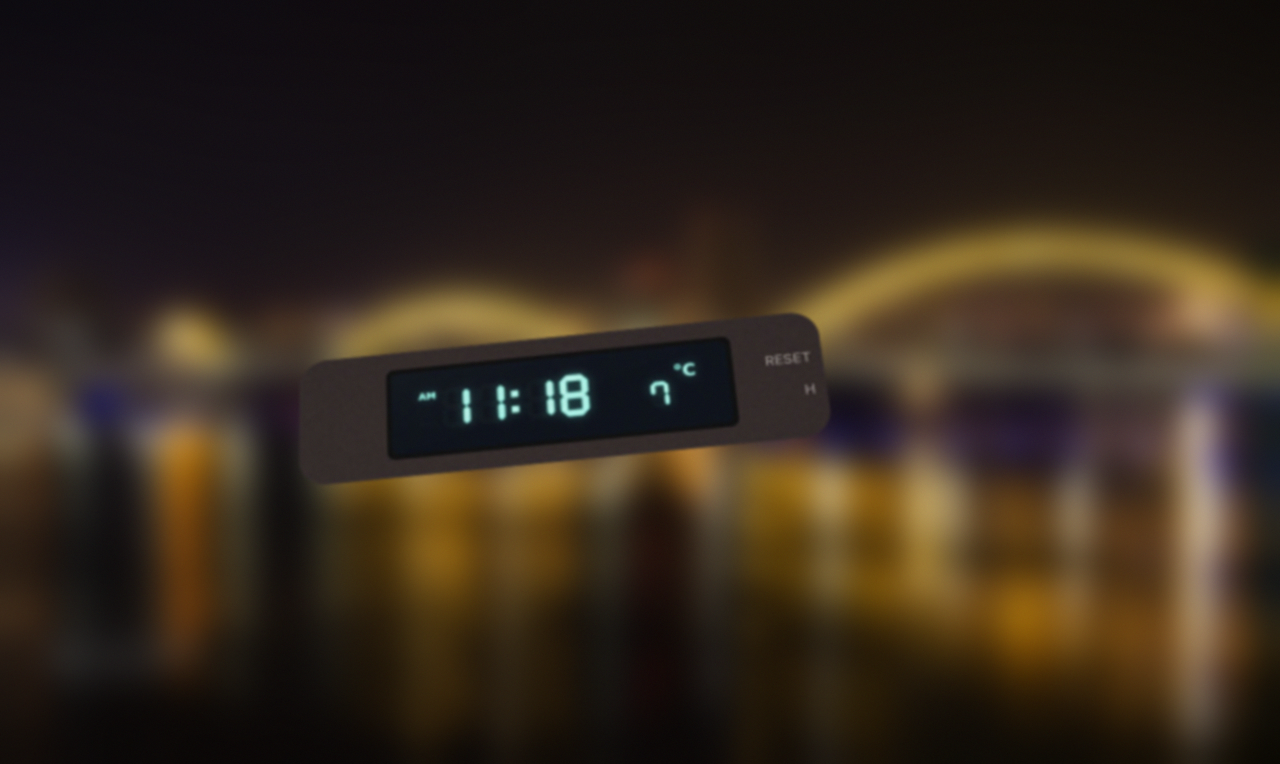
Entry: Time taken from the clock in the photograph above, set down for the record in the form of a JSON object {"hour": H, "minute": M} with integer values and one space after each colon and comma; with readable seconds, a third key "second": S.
{"hour": 11, "minute": 18}
